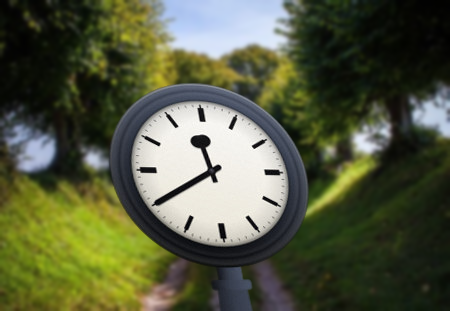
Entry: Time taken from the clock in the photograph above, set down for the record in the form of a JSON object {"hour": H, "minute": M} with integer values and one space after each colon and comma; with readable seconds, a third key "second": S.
{"hour": 11, "minute": 40}
